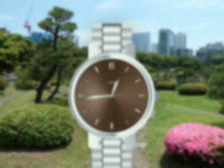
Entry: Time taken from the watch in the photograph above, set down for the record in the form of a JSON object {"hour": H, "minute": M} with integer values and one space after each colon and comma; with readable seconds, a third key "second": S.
{"hour": 12, "minute": 44}
